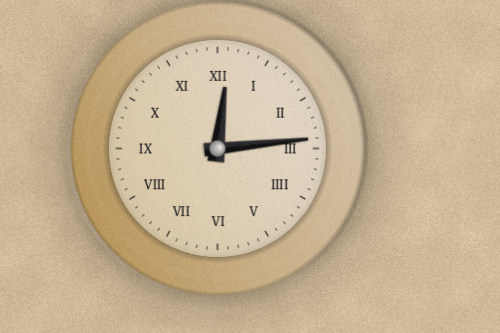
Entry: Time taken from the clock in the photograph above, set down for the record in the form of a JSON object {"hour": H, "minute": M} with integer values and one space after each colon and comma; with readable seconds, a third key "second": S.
{"hour": 12, "minute": 14}
